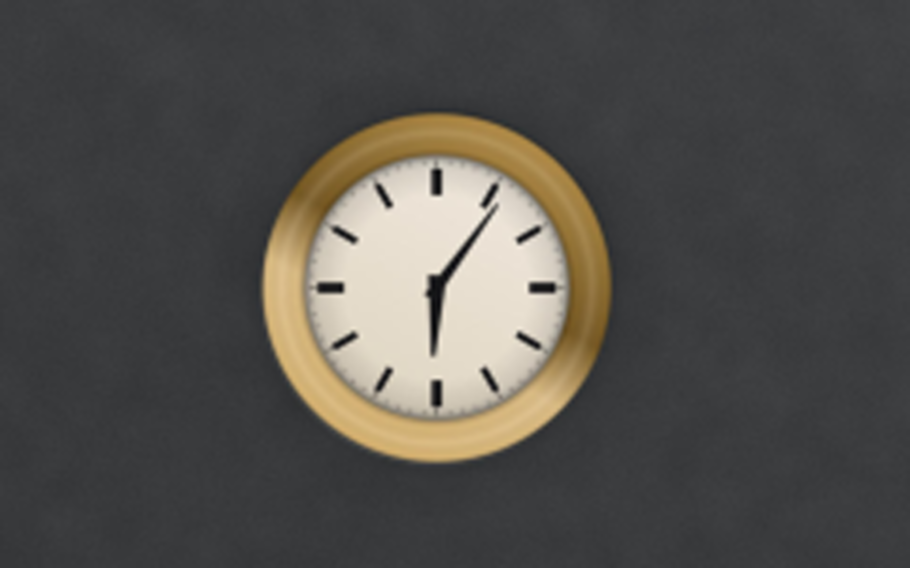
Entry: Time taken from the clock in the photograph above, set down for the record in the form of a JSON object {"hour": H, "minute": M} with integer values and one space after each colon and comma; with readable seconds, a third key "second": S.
{"hour": 6, "minute": 6}
